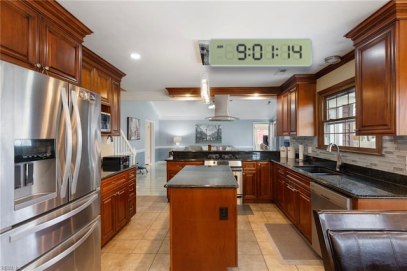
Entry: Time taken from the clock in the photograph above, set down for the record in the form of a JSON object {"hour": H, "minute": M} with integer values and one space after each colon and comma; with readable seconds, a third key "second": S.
{"hour": 9, "minute": 1, "second": 14}
